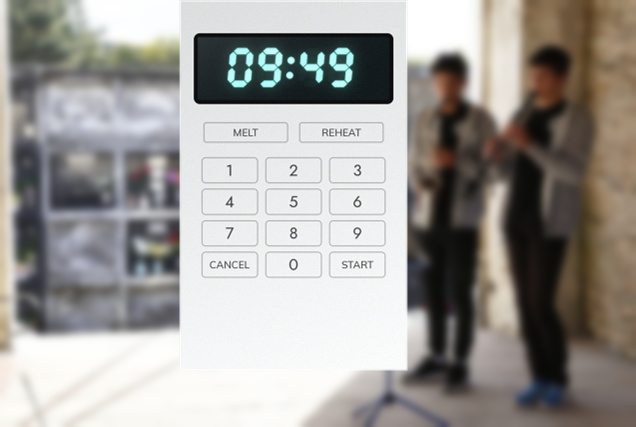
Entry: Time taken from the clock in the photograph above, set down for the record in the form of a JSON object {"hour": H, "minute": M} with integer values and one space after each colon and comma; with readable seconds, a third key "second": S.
{"hour": 9, "minute": 49}
